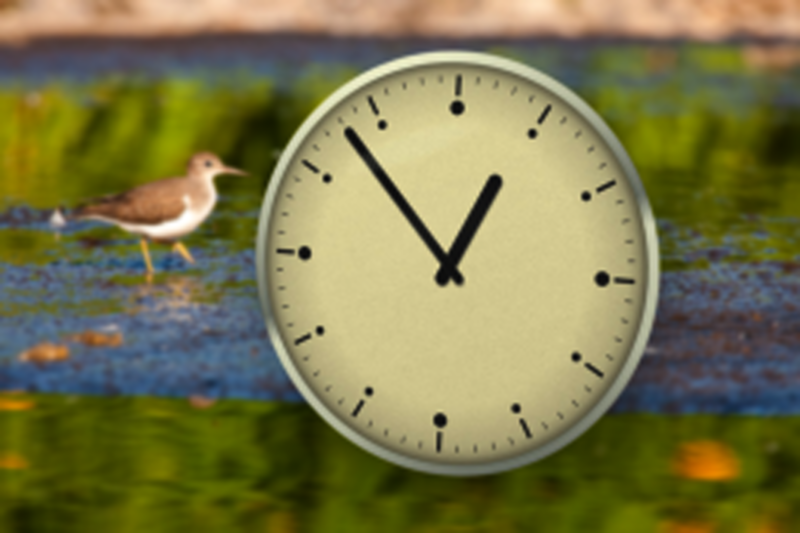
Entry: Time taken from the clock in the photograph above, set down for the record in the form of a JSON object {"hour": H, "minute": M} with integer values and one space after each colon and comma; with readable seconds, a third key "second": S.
{"hour": 12, "minute": 53}
